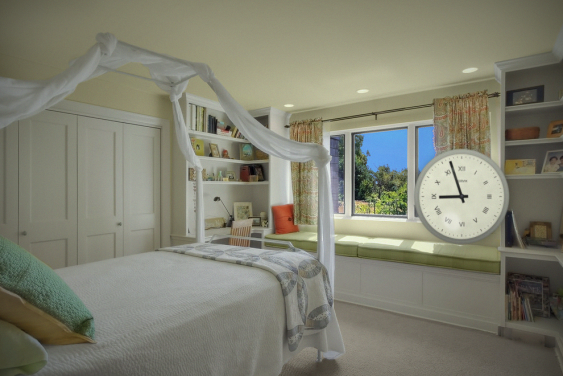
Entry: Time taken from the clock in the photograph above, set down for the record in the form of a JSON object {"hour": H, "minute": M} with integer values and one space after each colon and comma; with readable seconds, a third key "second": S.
{"hour": 8, "minute": 57}
